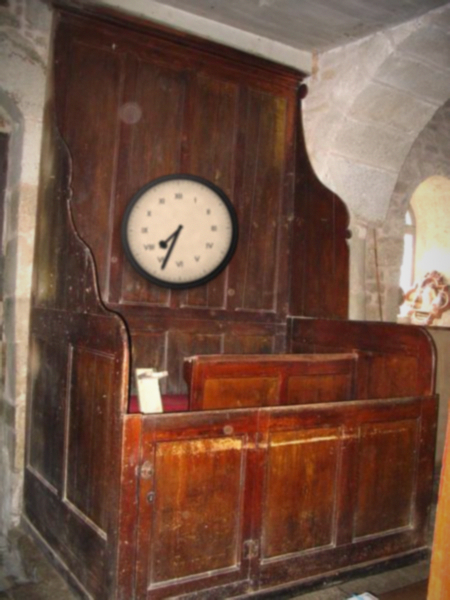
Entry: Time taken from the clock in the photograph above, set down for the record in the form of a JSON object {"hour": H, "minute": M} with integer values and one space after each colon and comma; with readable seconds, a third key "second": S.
{"hour": 7, "minute": 34}
